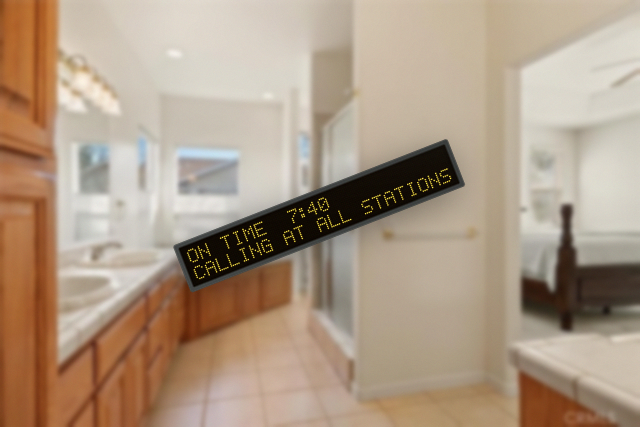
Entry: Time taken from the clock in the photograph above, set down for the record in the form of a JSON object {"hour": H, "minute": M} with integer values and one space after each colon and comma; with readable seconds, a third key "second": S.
{"hour": 7, "minute": 40}
